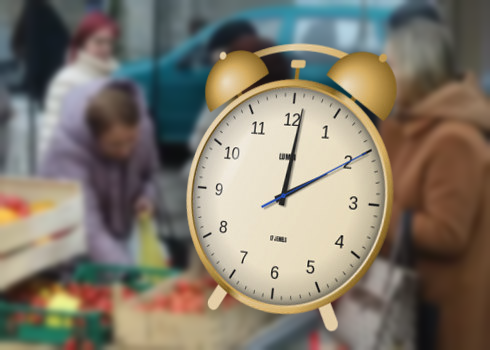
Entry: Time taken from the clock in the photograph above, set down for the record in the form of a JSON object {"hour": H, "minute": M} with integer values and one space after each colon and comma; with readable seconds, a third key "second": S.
{"hour": 2, "minute": 1, "second": 10}
